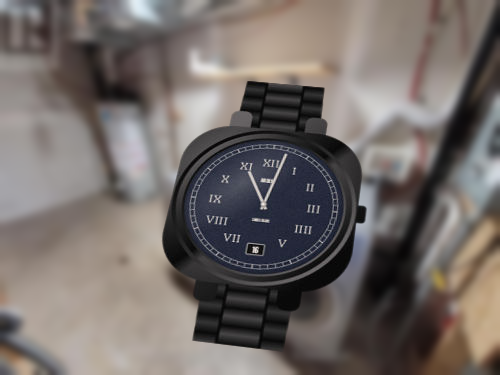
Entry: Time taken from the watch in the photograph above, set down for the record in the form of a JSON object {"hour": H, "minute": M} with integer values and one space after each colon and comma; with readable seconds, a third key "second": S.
{"hour": 11, "minute": 2}
